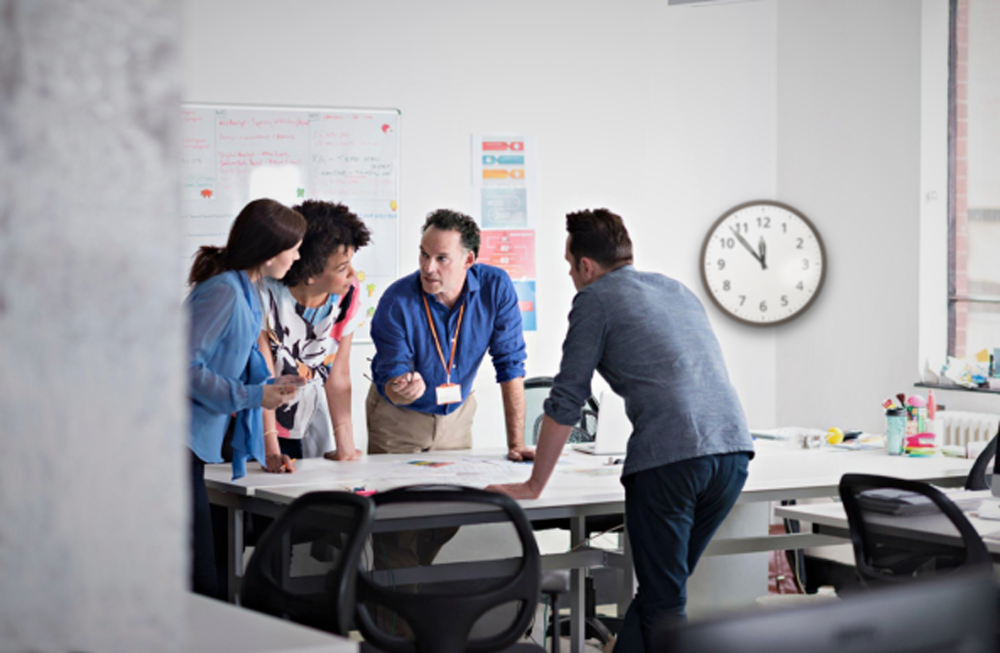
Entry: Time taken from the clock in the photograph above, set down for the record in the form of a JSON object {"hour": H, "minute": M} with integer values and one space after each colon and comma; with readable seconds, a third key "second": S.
{"hour": 11, "minute": 53}
